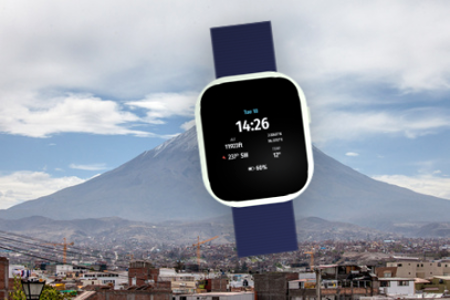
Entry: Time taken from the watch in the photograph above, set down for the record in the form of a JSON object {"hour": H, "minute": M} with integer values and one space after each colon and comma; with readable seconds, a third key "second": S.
{"hour": 14, "minute": 26}
